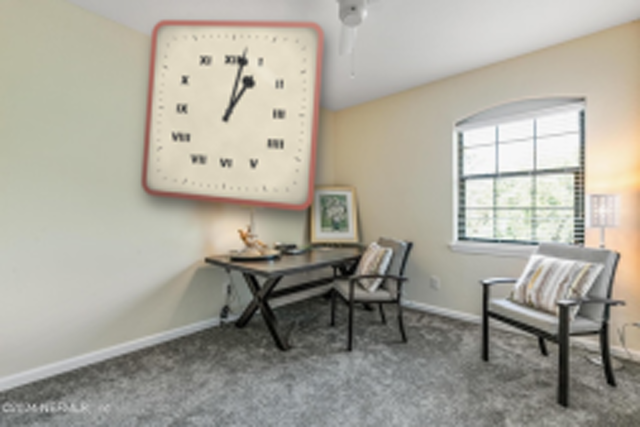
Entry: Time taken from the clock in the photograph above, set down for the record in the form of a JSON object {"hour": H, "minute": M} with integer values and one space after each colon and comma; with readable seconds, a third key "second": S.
{"hour": 1, "minute": 2}
